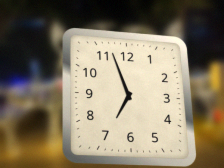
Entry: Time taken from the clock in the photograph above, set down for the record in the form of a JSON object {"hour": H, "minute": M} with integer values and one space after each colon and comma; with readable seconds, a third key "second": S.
{"hour": 6, "minute": 57}
